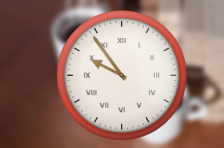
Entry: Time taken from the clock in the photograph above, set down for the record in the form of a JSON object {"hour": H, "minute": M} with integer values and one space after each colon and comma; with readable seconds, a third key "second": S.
{"hour": 9, "minute": 54}
